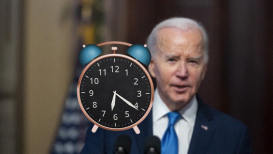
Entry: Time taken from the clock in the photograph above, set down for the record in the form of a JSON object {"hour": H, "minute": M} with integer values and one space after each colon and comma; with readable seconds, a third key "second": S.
{"hour": 6, "minute": 21}
